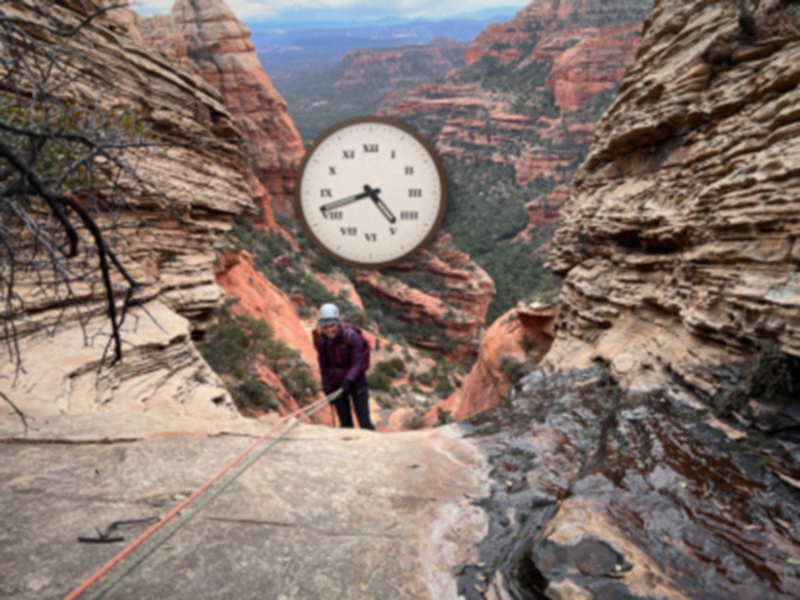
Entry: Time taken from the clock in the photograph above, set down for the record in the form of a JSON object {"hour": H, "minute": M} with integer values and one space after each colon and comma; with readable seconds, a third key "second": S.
{"hour": 4, "minute": 42}
